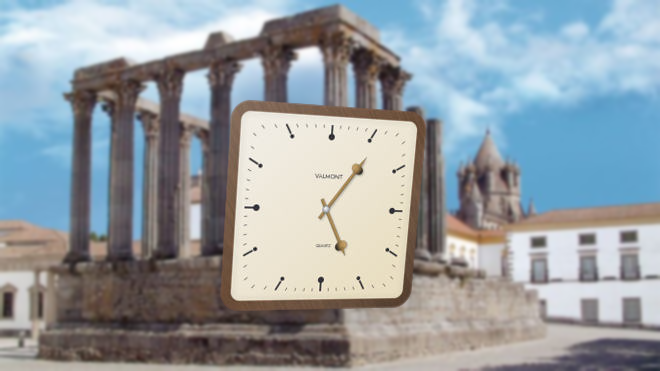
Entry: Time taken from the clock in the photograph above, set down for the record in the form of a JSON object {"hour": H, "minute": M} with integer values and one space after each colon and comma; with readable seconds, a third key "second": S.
{"hour": 5, "minute": 6}
